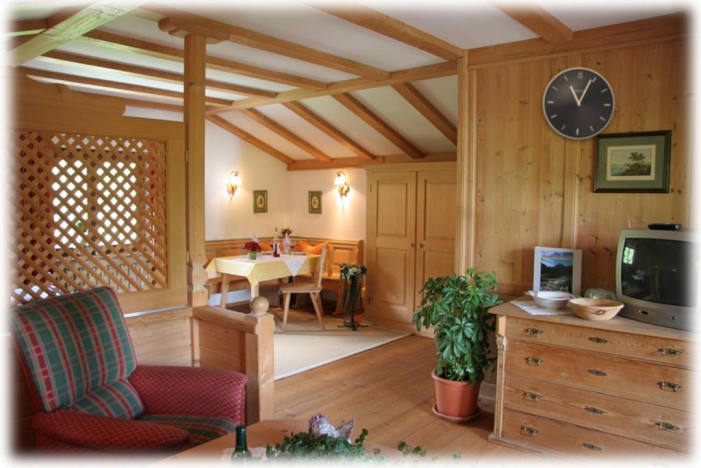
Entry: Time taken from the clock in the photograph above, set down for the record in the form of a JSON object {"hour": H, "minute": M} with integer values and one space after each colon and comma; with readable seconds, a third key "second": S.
{"hour": 11, "minute": 4}
